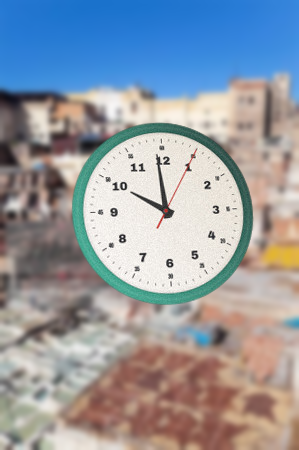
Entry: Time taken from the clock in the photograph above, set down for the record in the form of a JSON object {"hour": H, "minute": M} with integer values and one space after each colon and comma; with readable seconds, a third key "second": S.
{"hour": 9, "minute": 59, "second": 5}
